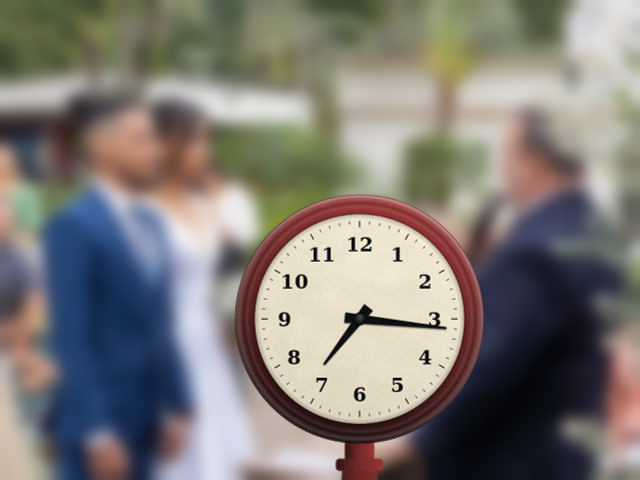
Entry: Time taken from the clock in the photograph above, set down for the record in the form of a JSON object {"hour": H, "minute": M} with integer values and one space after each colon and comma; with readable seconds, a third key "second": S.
{"hour": 7, "minute": 16}
